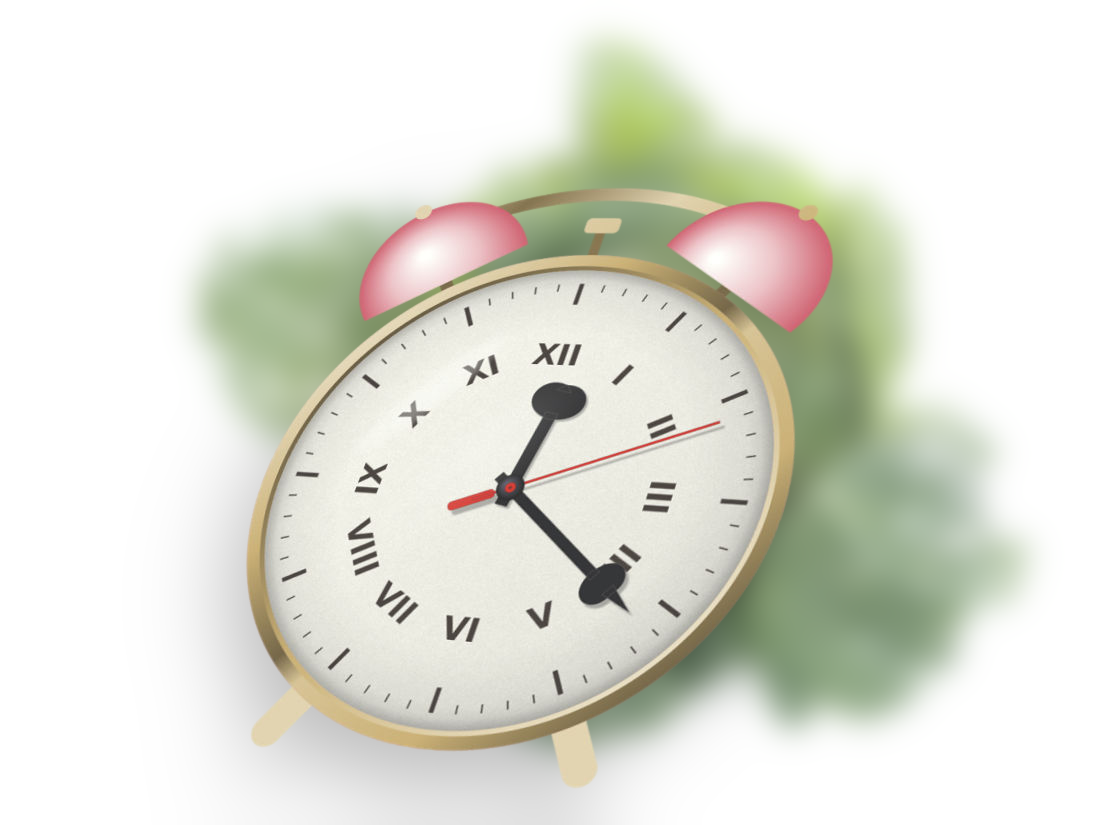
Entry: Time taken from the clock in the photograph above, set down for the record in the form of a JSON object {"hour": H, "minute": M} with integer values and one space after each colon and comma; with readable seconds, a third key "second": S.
{"hour": 12, "minute": 21, "second": 11}
